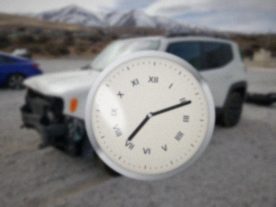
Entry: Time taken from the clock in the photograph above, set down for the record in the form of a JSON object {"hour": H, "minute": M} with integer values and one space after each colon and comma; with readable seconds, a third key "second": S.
{"hour": 7, "minute": 11}
